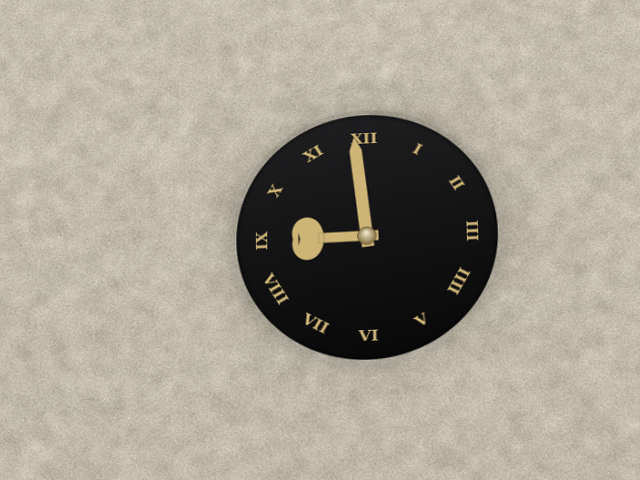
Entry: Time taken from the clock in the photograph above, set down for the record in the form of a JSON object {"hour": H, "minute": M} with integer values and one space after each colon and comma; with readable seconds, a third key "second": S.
{"hour": 8, "minute": 59}
